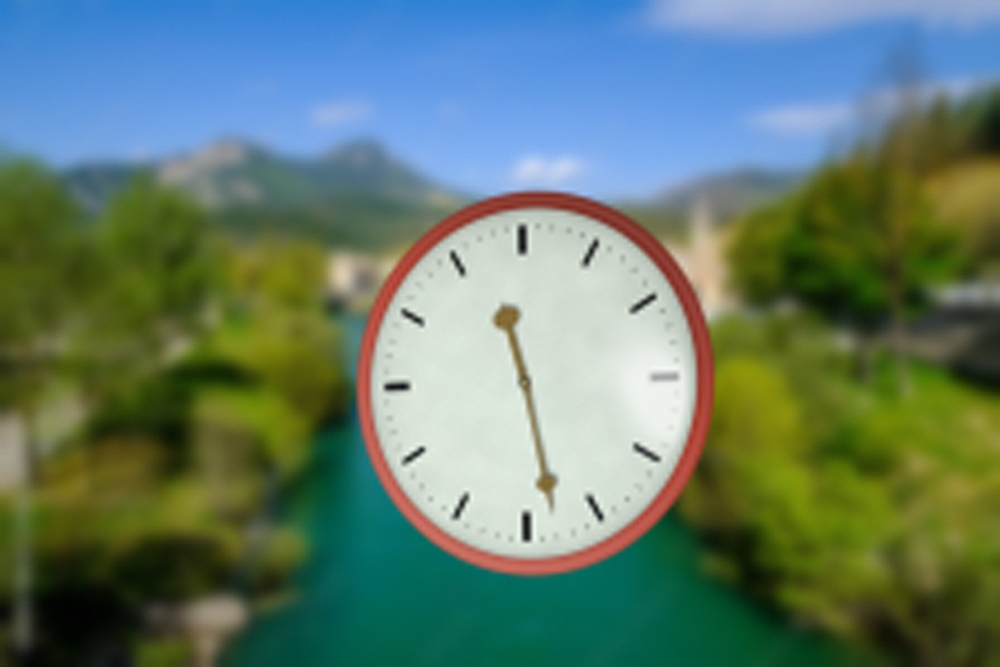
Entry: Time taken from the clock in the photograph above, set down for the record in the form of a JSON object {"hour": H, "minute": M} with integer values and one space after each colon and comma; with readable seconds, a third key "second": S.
{"hour": 11, "minute": 28}
